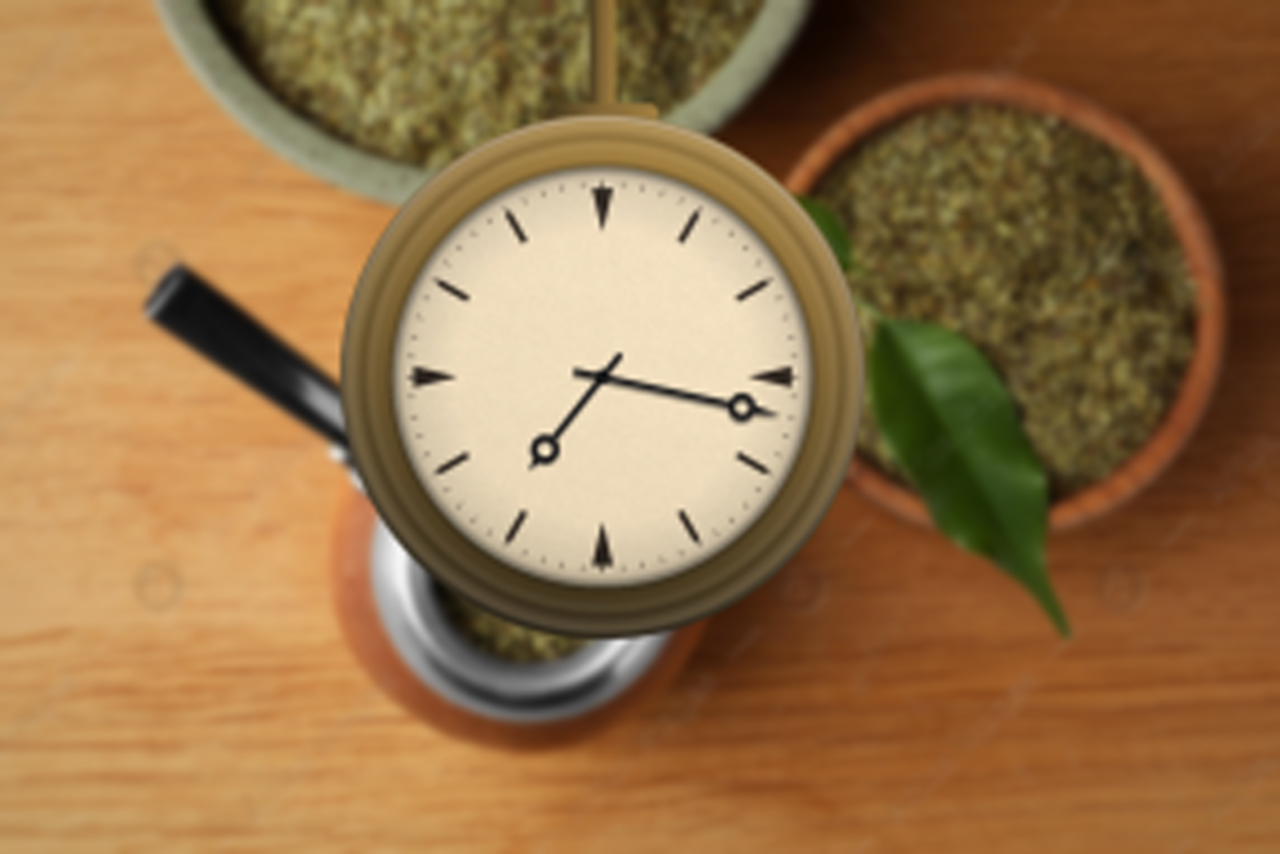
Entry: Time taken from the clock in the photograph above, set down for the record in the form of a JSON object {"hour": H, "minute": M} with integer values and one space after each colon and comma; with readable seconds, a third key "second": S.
{"hour": 7, "minute": 17}
